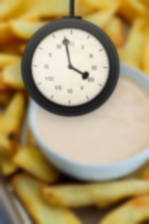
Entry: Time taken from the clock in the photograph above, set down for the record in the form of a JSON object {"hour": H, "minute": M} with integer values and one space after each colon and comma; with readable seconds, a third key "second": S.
{"hour": 3, "minute": 58}
